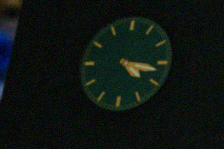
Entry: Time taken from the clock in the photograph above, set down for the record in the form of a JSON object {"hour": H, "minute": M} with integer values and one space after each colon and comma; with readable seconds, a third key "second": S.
{"hour": 4, "minute": 17}
